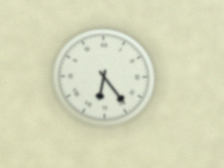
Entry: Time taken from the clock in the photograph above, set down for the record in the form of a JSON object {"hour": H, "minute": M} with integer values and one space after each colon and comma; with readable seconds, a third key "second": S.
{"hour": 6, "minute": 24}
